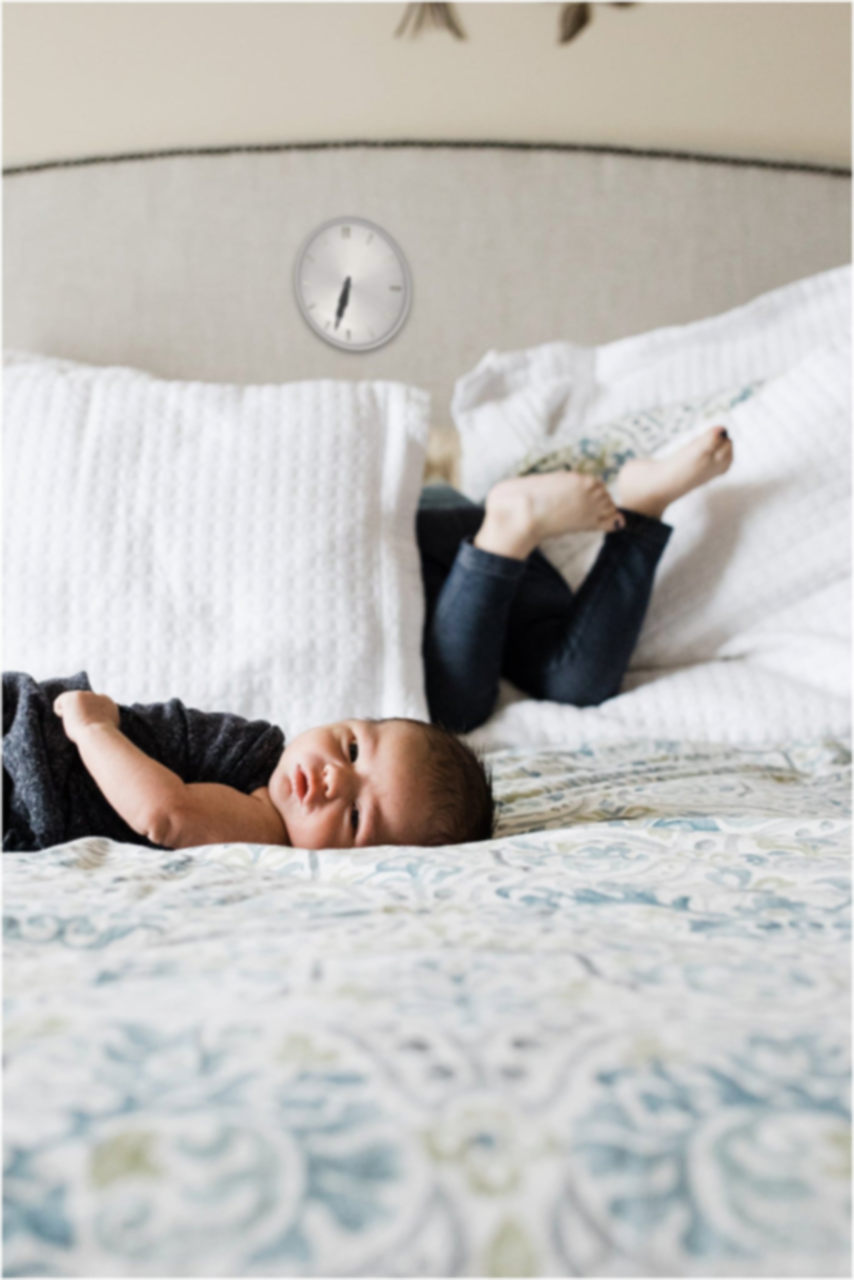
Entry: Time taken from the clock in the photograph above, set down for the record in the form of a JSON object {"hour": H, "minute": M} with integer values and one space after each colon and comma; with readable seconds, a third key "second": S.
{"hour": 6, "minute": 33}
